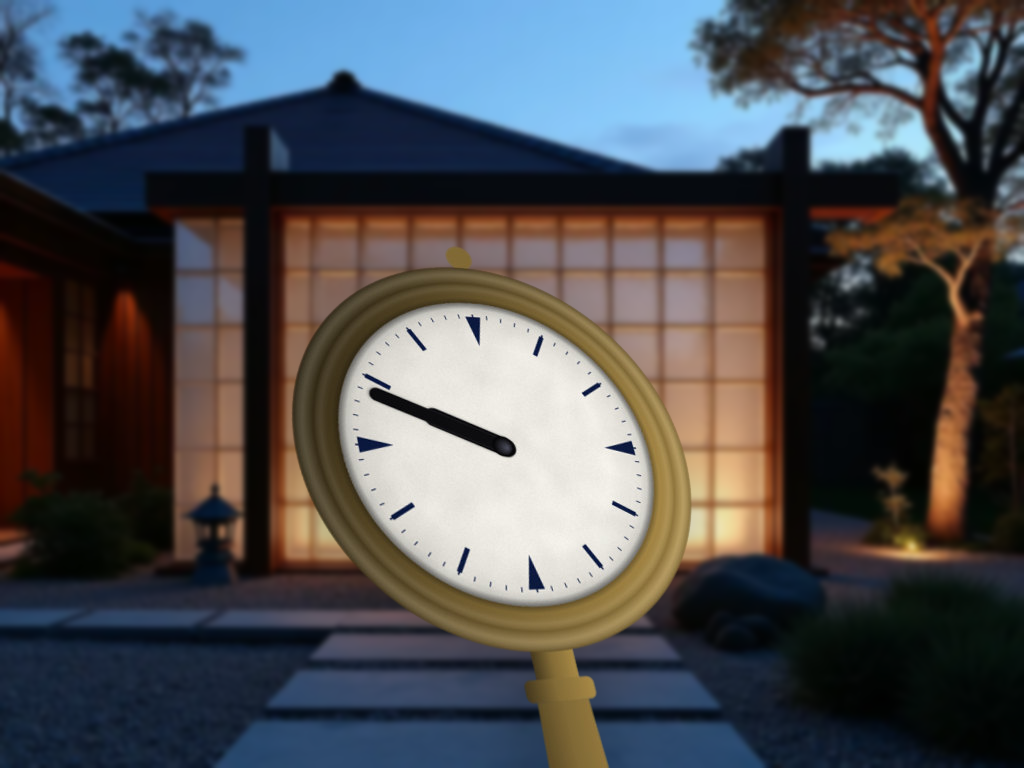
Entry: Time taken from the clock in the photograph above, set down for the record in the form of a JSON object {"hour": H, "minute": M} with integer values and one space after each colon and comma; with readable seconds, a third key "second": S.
{"hour": 9, "minute": 49}
